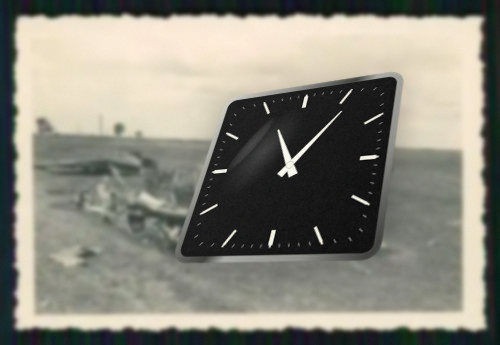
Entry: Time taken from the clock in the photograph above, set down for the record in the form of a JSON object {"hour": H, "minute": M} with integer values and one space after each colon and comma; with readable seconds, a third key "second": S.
{"hour": 11, "minute": 6}
